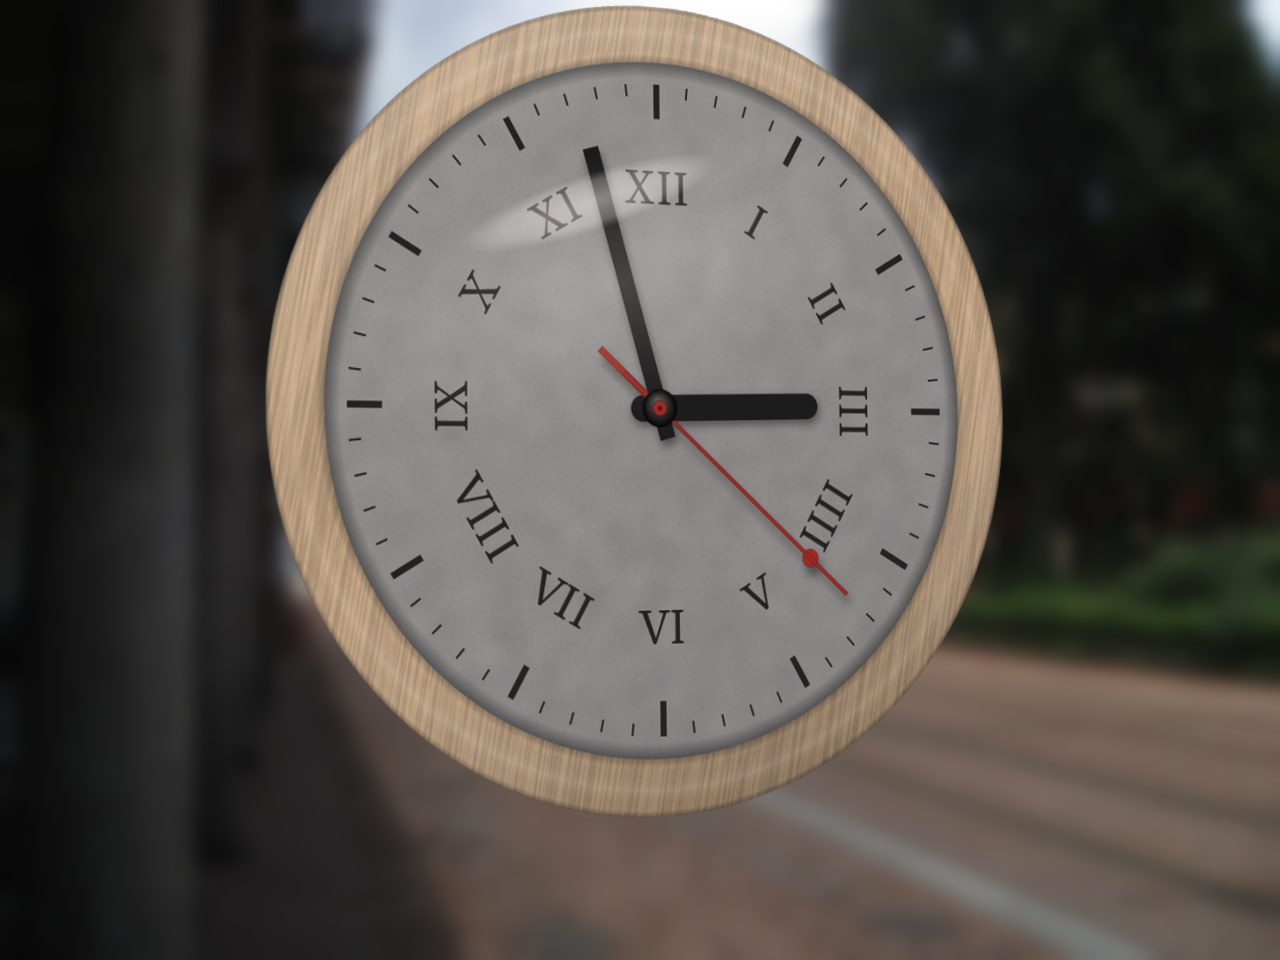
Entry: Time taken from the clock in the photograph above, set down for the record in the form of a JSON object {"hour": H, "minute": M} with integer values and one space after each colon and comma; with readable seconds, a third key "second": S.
{"hour": 2, "minute": 57, "second": 22}
